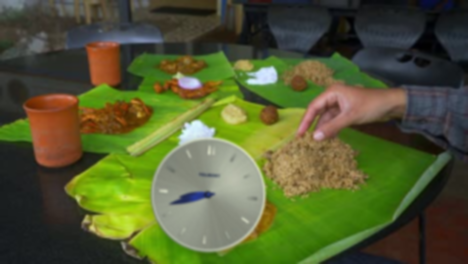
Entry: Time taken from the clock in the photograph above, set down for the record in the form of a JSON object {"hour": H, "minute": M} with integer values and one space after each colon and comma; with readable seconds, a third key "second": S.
{"hour": 8, "minute": 42}
